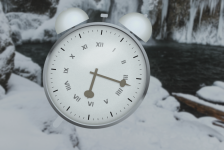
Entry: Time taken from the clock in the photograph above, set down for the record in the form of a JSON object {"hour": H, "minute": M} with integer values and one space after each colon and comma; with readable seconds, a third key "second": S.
{"hour": 6, "minute": 17}
